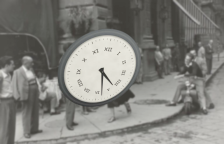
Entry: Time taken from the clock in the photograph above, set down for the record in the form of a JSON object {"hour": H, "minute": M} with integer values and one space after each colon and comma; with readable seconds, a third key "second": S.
{"hour": 4, "minute": 28}
